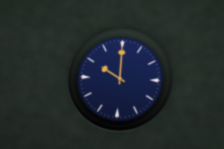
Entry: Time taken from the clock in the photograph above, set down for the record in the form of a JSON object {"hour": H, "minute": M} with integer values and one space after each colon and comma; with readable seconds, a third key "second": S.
{"hour": 10, "minute": 0}
